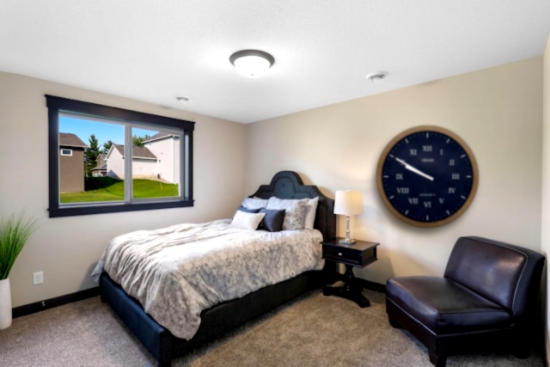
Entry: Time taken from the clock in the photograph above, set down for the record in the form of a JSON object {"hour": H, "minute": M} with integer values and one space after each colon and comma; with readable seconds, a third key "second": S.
{"hour": 9, "minute": 50}
